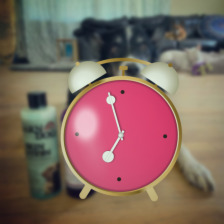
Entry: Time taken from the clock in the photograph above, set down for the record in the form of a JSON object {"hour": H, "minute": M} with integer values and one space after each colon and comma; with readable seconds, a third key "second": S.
{"hour": 6, "minute": 57}
